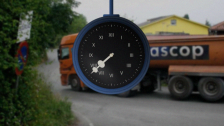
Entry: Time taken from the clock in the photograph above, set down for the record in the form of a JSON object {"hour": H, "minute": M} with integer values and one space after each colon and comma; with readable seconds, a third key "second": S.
{"hour": 7, "minute": 38}
